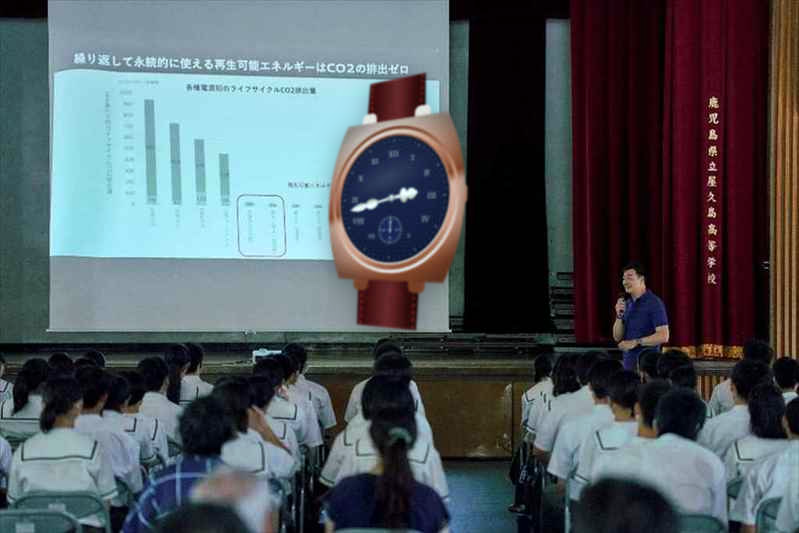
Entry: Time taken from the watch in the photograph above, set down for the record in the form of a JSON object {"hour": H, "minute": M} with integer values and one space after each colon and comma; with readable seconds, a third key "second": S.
{"hour": 2, "minute": 43}
